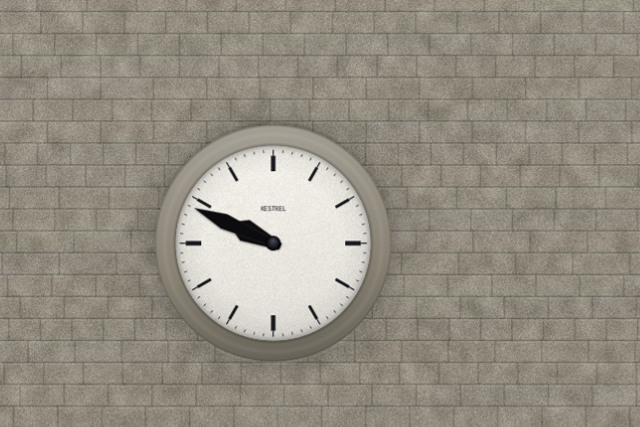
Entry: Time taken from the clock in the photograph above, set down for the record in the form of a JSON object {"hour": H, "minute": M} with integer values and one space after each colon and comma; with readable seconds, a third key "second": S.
{"hour": 9, "minute": 49}
